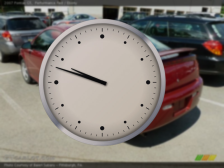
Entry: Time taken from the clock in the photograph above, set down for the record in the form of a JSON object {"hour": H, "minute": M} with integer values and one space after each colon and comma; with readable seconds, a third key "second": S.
{"hour": 9, "minute": 48}
